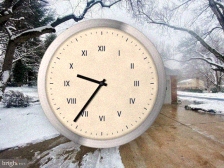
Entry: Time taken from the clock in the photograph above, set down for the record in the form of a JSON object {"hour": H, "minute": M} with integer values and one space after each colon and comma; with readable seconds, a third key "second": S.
{"hour": 9, "minute": 36}
